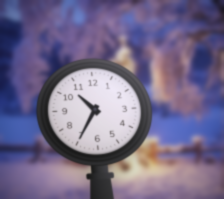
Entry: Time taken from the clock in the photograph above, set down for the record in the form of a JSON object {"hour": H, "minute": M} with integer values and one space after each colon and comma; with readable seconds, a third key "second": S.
{"hour": 10, "minute": 35}
